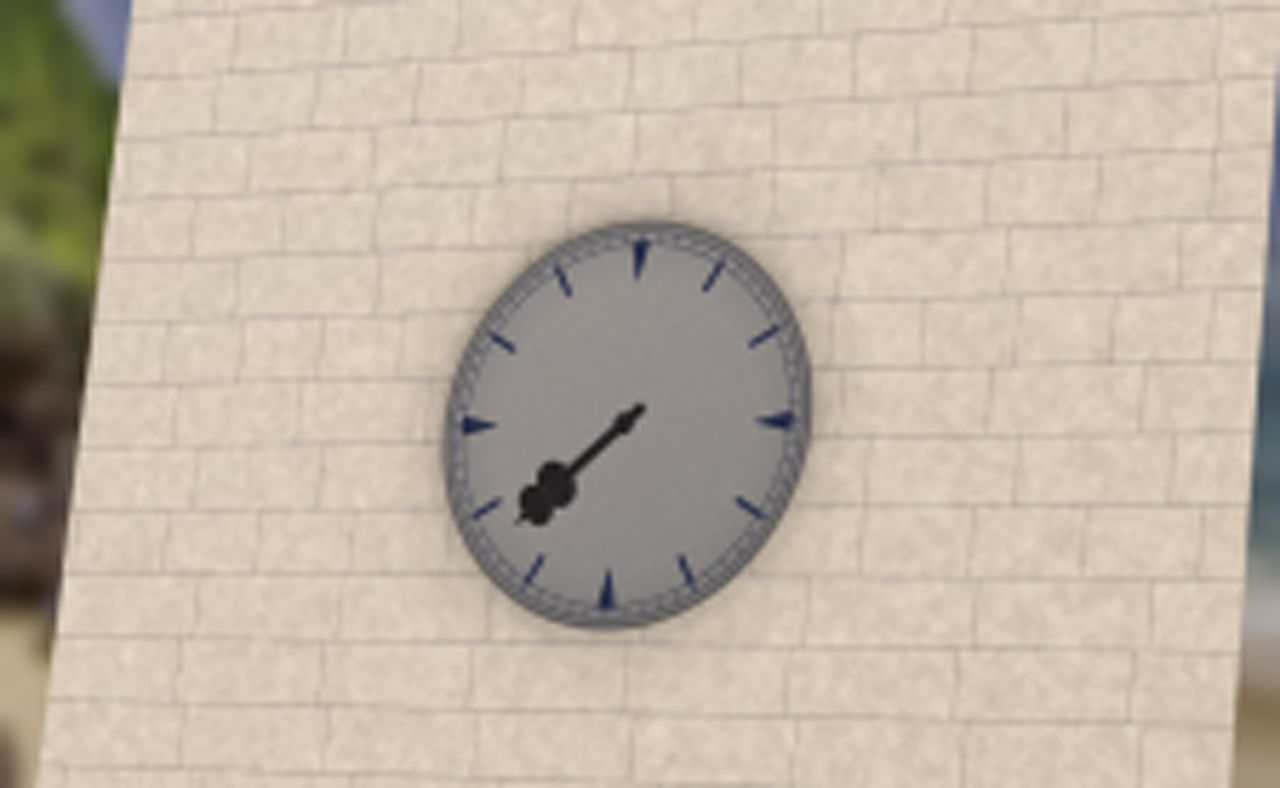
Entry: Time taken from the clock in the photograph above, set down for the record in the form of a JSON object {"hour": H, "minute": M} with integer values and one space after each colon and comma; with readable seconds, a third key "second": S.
{"hour": 7, "minute": 38}
